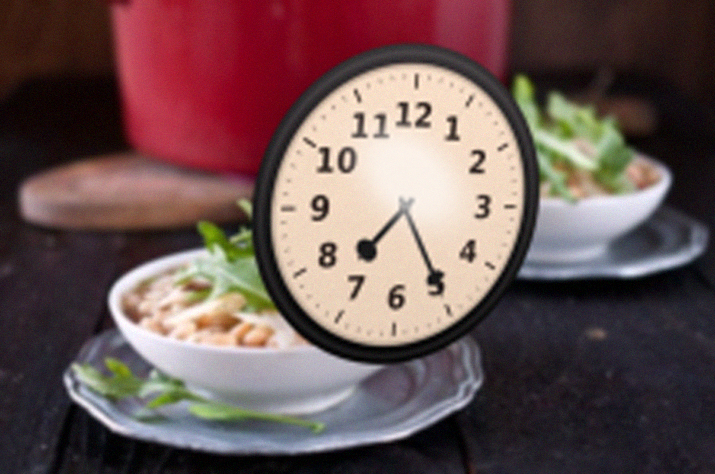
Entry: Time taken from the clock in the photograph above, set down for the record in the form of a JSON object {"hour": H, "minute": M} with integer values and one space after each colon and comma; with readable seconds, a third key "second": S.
{"hour": 7, "minute": 25}
